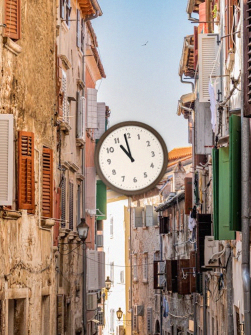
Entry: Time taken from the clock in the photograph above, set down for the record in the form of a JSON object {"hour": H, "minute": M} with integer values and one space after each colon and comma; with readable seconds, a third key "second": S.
{"hour": 10, "minute": 59}
